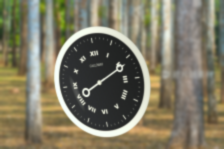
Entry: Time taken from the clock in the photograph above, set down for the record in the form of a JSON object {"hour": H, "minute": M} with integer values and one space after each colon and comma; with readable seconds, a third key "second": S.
{"hour": 8, "minute": 11}
